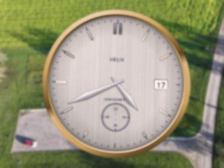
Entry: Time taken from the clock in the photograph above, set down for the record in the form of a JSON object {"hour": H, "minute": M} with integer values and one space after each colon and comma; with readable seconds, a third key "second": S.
{"hour": 4, "minute": 41}
